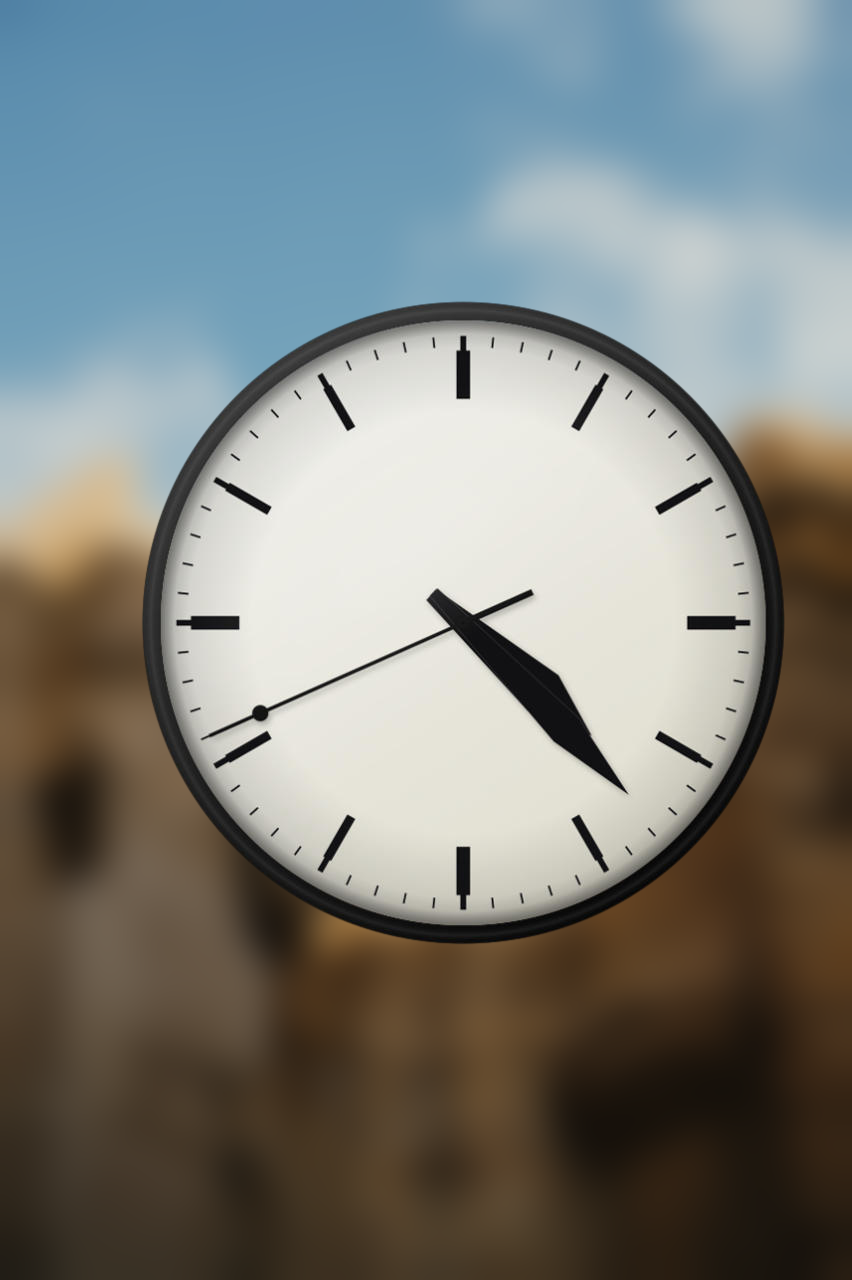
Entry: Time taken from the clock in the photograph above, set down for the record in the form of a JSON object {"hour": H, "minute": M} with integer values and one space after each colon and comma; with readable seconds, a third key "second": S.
{"hour": 4, "minute": 22, "second": 41}
